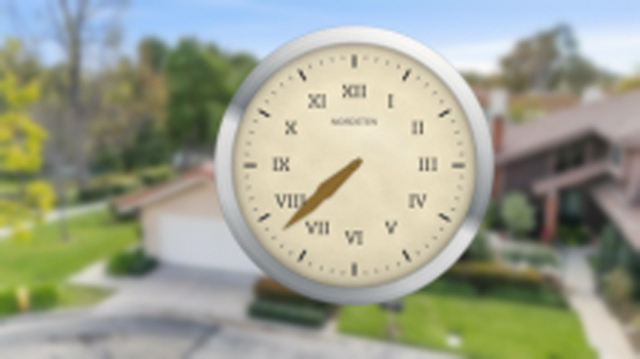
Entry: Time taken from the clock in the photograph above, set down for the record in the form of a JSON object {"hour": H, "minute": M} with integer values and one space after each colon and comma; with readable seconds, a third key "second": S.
{"hour": 7, "minute": 38}
